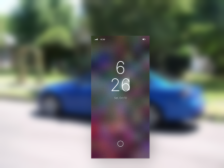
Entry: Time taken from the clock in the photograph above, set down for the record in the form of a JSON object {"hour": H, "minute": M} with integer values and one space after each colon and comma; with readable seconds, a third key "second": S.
{"hour": 6, "minute": 26}
